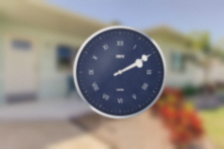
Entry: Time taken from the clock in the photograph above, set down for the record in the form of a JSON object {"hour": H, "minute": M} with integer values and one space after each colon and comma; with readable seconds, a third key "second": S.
{"hour": 2, "minute": 10}
